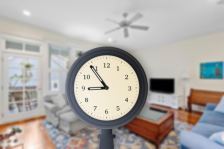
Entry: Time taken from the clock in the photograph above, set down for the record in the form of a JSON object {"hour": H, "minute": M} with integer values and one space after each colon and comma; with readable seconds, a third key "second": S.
{"hour": 8, "minute": 54}
